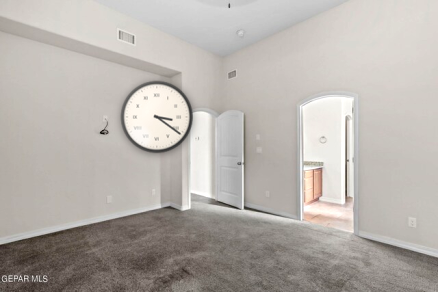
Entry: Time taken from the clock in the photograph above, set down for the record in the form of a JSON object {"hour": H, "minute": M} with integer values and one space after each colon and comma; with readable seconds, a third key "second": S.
{"hour": 3, "minute": 21}
